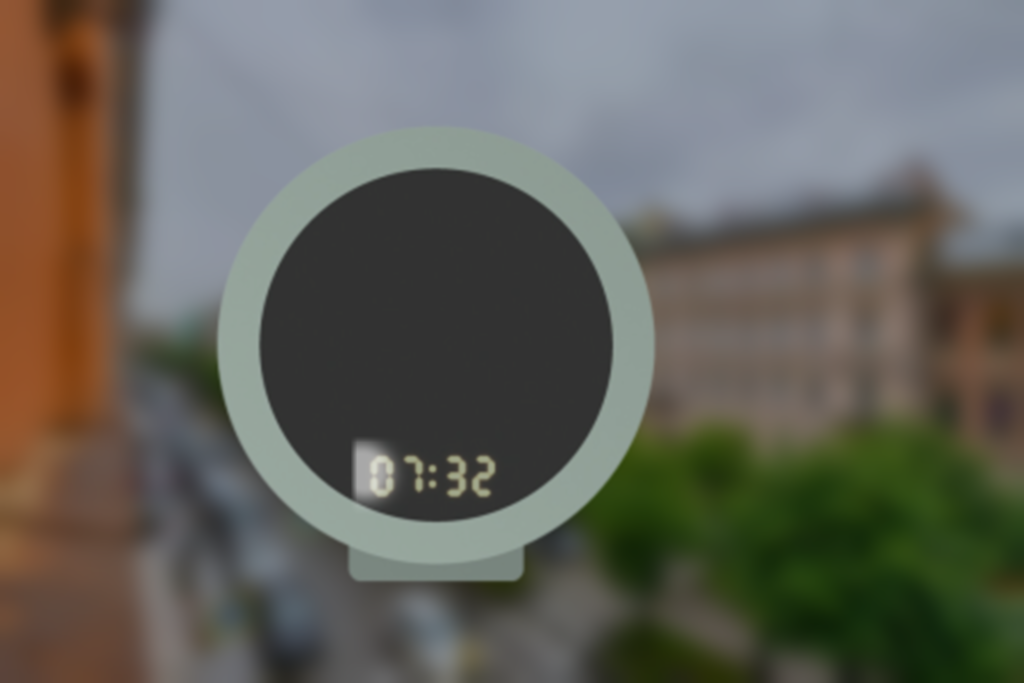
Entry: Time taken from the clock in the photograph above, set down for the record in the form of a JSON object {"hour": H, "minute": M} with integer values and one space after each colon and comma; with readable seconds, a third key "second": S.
{"hour": 7, "minute": 32}
